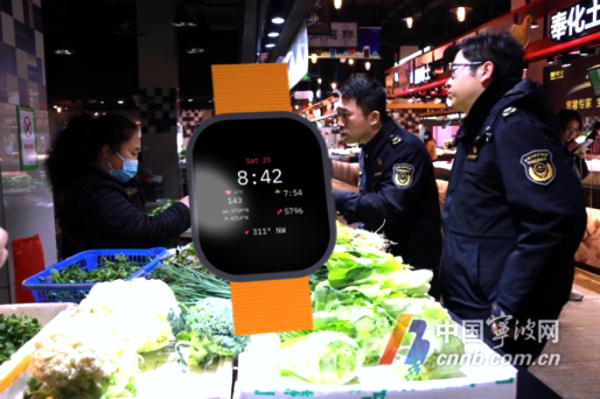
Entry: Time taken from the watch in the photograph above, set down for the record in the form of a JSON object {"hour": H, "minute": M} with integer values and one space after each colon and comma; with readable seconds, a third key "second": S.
{"hour": 8, "minute": 42}
